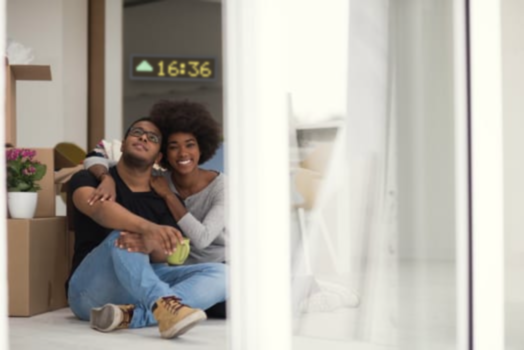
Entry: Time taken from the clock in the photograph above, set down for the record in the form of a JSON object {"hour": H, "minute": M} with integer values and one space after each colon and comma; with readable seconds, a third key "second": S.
{"hour": 16, "minute": 36}
